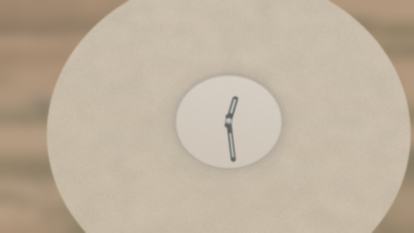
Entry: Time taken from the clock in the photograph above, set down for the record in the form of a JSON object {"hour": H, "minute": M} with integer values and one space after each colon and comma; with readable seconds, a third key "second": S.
{"hour": 12, "minute": 29}
